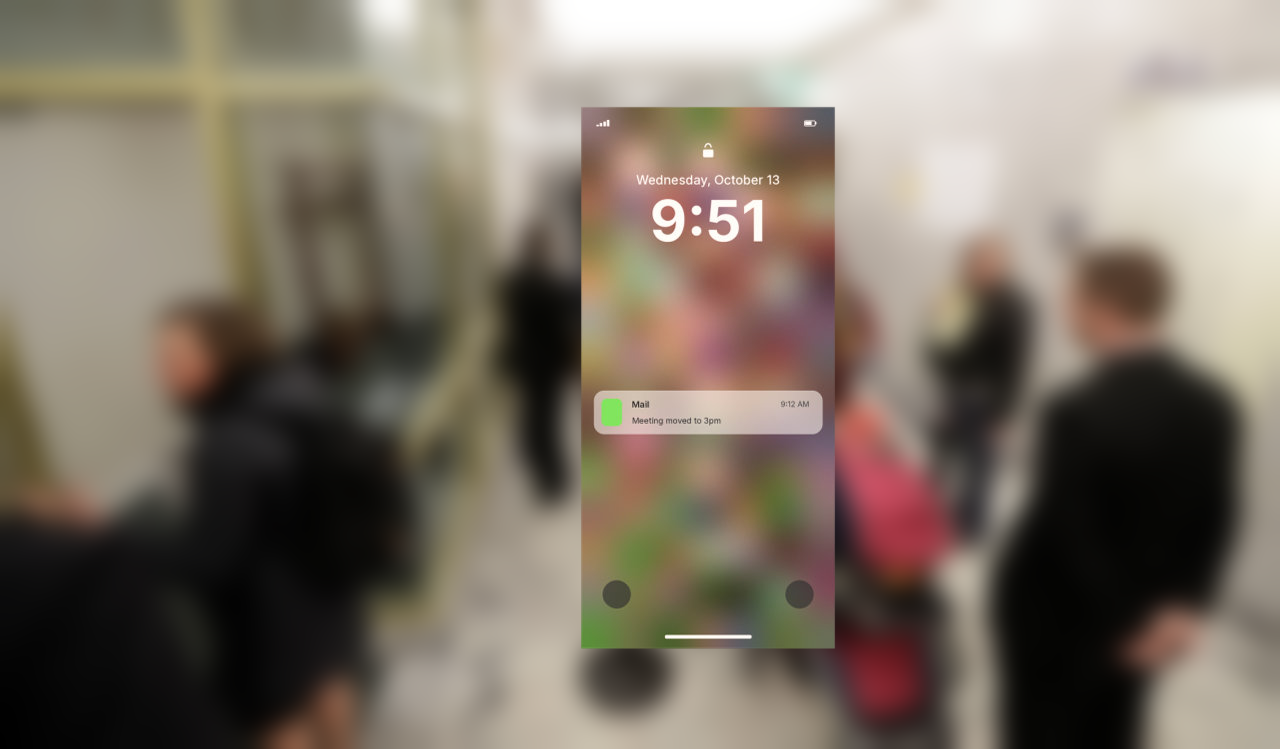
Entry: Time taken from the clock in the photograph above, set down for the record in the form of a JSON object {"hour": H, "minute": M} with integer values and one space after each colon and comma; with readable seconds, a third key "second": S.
{"hour": 9, "minute": 51}
